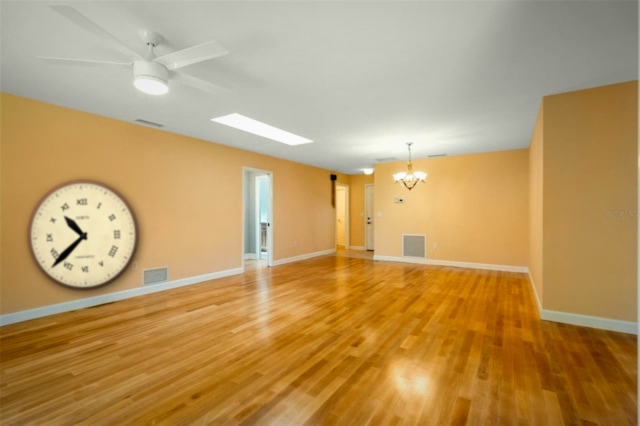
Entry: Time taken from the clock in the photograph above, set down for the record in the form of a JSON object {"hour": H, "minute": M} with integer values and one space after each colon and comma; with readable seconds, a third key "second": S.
{"hour": 10, "minute": 38}
